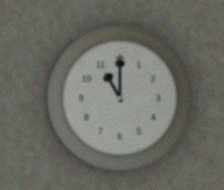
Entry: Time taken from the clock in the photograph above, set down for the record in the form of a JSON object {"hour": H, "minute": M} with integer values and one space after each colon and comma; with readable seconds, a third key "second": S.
{"hour": 11, "minute": 0}
